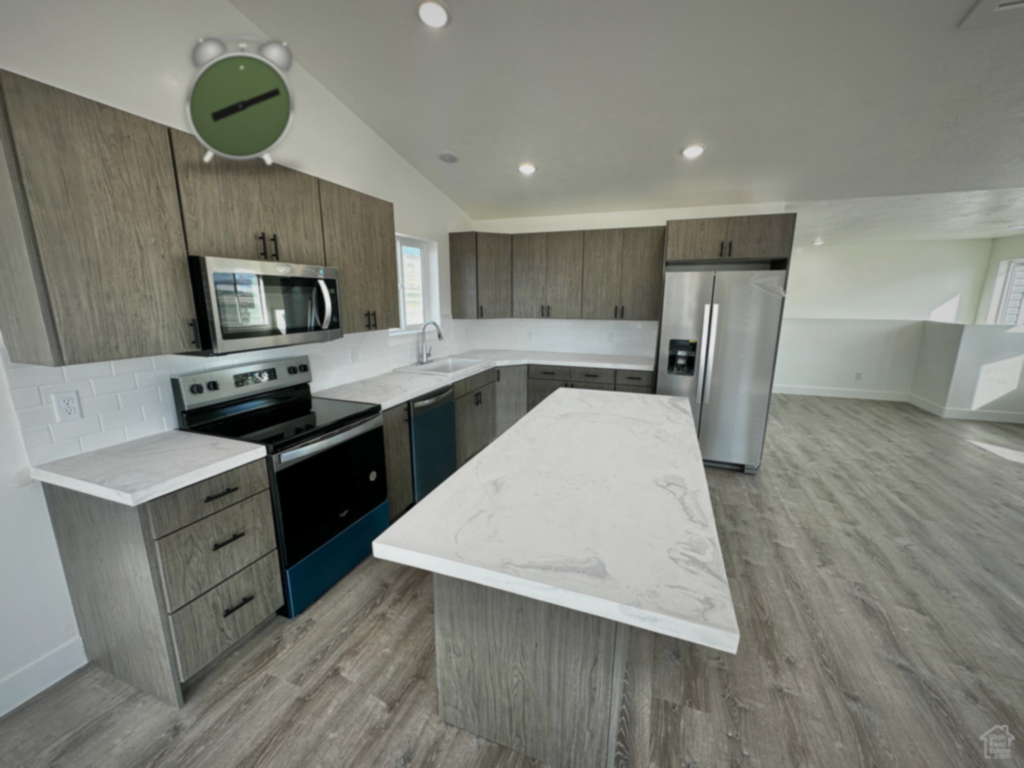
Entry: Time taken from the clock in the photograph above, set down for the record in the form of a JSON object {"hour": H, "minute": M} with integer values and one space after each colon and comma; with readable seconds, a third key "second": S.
{"hour": 8, "minute": 11}
